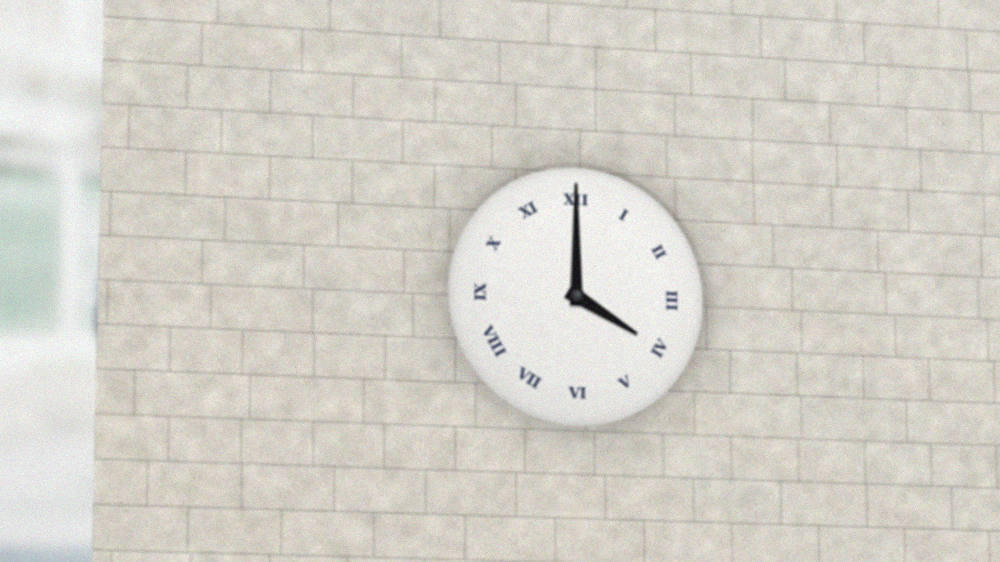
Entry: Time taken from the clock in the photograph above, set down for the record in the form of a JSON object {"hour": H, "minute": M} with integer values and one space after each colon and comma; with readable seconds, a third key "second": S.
{"hour": 4, "minute": 0}
